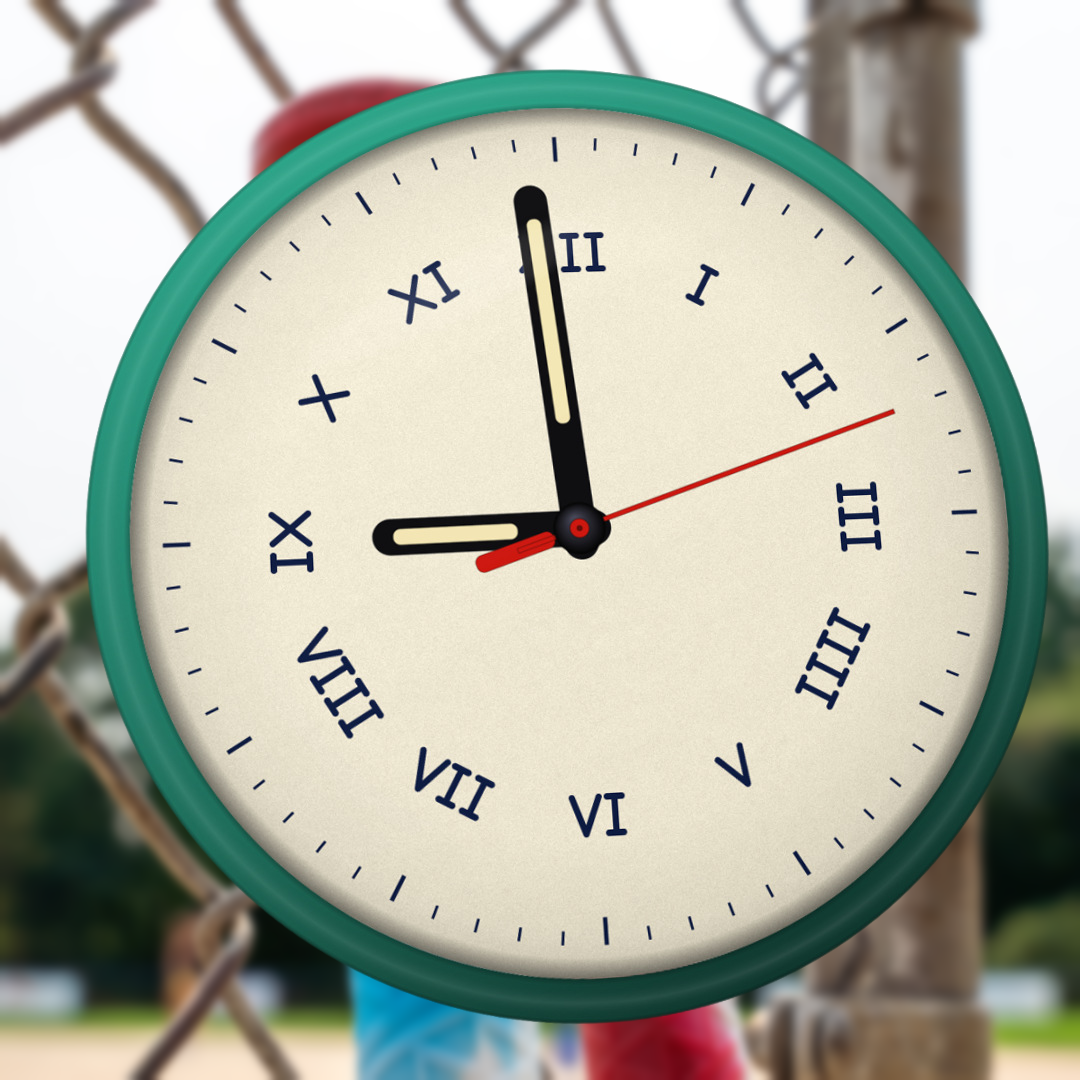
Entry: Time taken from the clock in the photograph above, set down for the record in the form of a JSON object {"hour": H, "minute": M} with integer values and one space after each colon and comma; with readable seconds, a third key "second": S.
{"hour": 8, "minute": 59, "second": 12}
